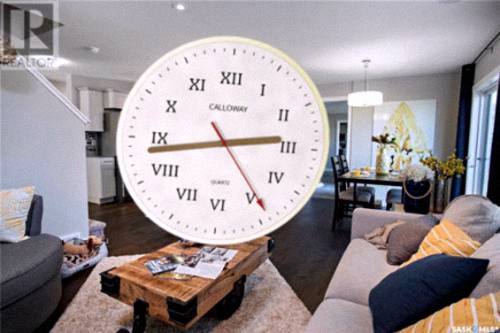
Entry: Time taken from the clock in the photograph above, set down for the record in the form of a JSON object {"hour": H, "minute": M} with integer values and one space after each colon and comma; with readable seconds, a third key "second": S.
{"hour": 2, "minute": 43, "second": 24}
